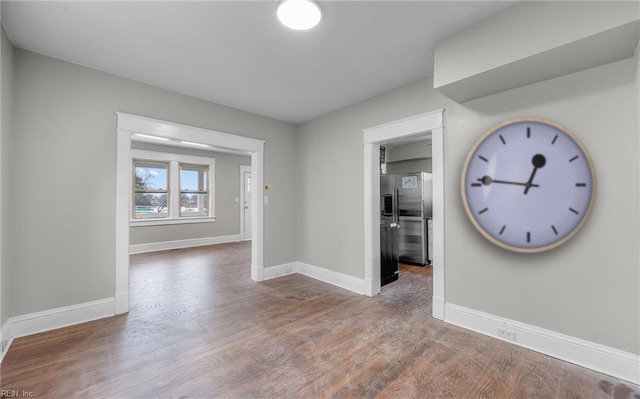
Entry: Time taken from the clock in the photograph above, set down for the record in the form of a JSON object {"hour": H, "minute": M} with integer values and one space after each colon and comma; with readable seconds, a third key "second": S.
{"hour": 12, "minute": 46}
